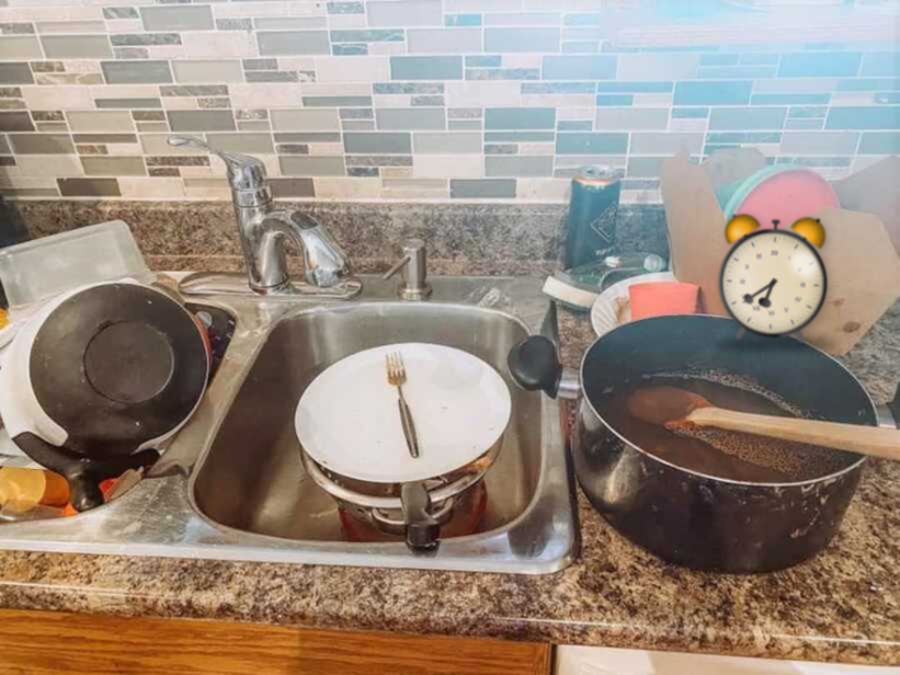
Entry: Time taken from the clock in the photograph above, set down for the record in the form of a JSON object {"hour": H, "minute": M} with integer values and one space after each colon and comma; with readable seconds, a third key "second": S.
{"hour": 6, "minute": 39}
